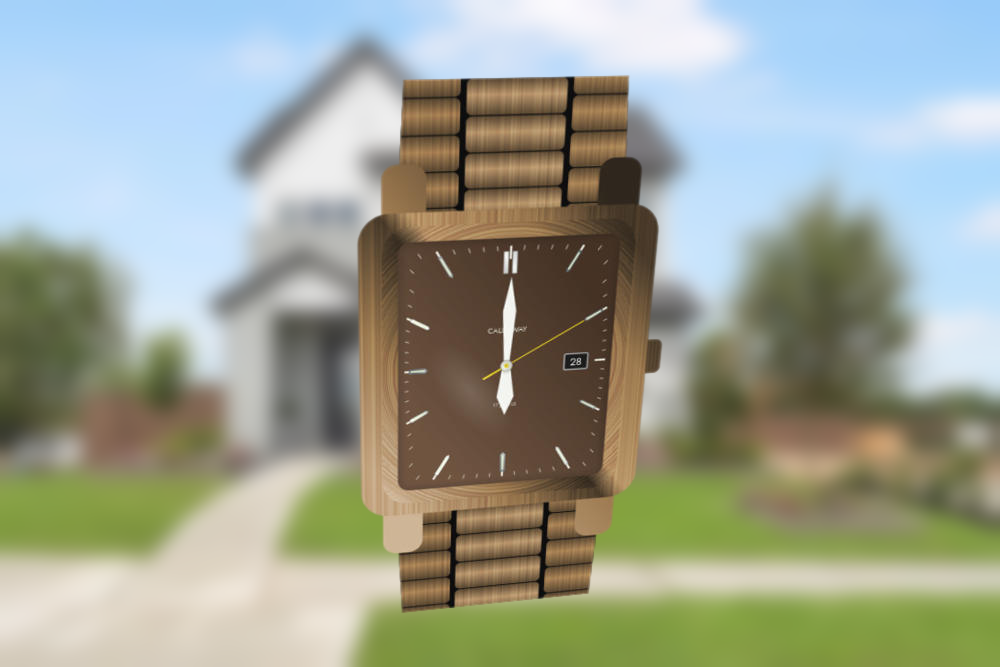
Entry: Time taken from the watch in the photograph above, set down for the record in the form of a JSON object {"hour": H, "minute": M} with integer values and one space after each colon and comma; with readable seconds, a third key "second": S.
{"hour": 6, "minute": 0, "second": 10}
